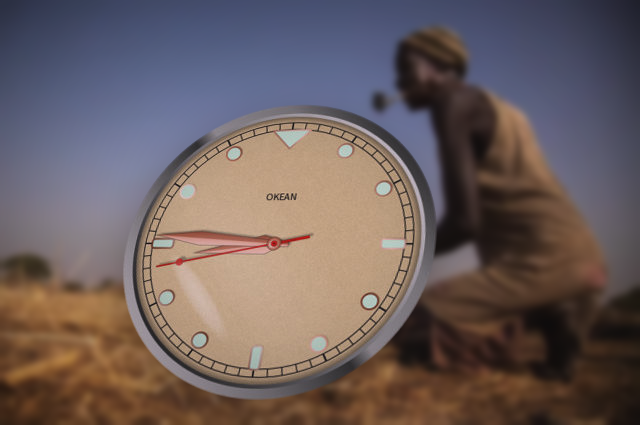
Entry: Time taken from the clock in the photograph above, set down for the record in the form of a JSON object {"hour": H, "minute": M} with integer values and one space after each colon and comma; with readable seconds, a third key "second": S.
{"hour": 8, "minute": 45, "second": 43}
